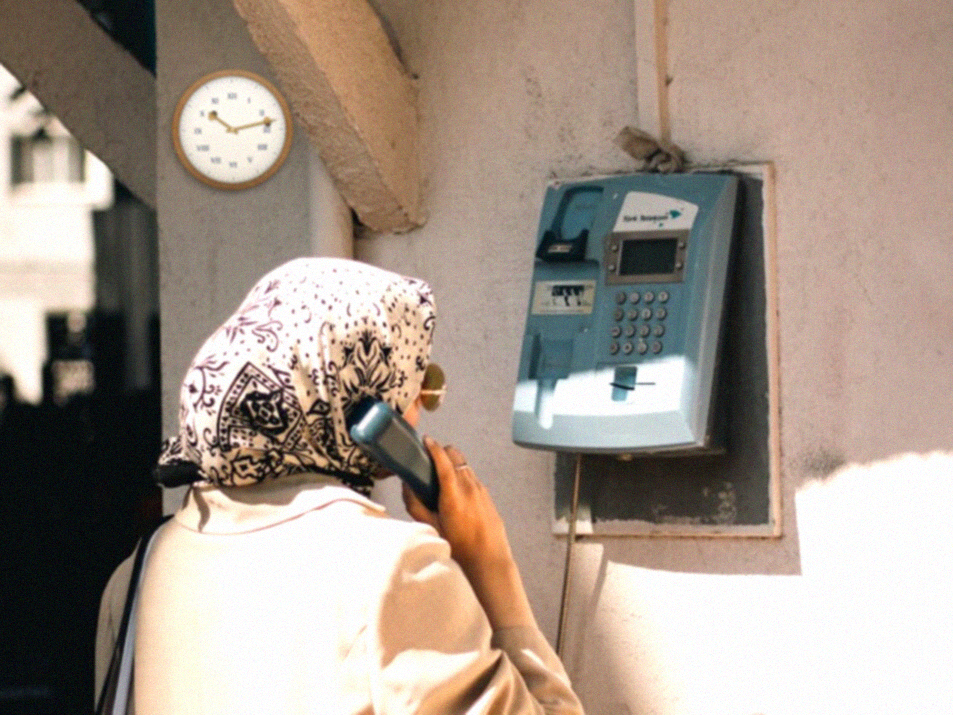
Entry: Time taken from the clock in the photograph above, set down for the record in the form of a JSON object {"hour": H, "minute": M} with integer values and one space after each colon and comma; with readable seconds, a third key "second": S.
{"hour": 10, "minute": 13}
